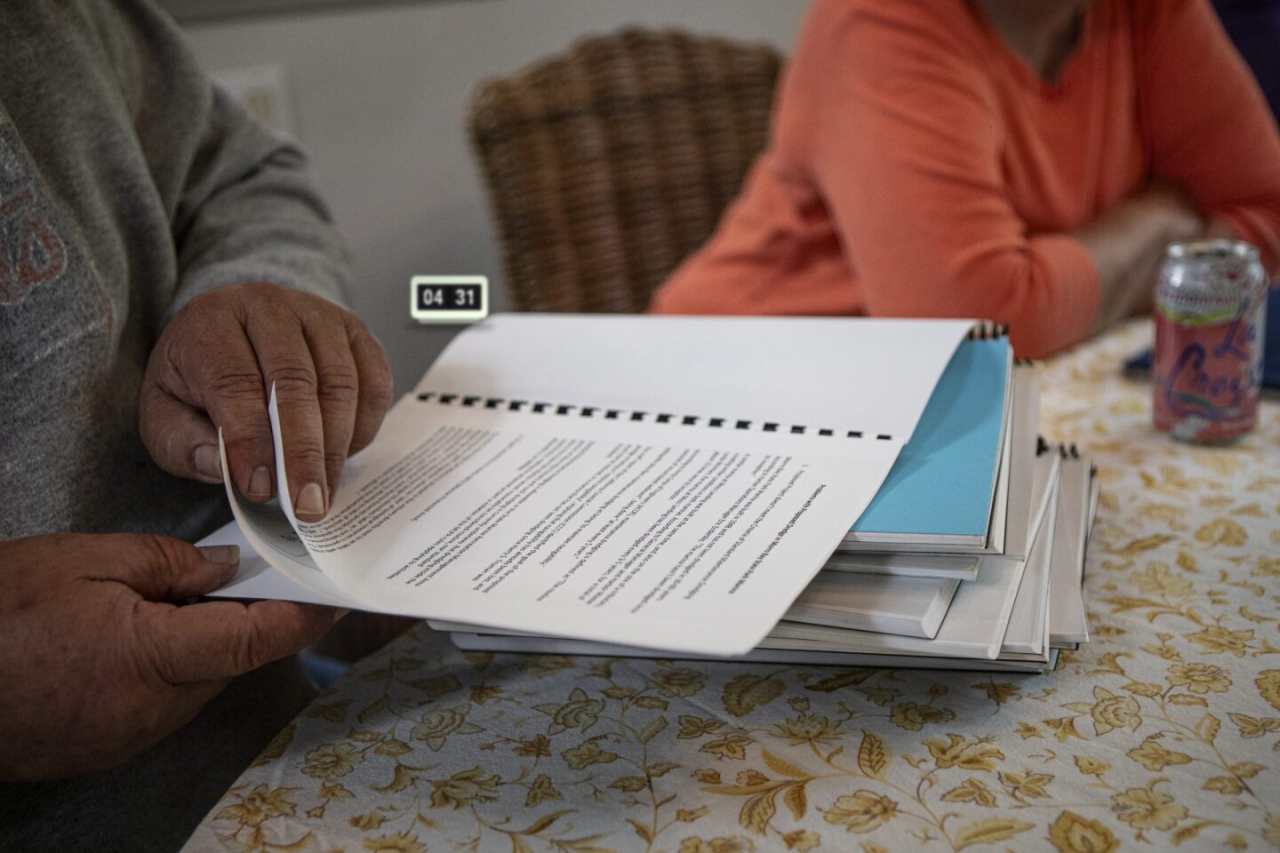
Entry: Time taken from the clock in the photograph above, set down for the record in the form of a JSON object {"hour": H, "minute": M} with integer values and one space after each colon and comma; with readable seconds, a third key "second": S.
{"hour": 4, "minute": 31}
